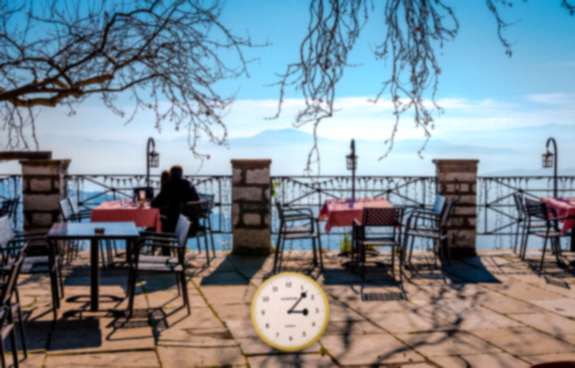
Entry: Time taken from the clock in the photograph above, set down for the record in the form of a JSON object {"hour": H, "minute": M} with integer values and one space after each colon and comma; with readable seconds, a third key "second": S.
{"hour": 3, "minute": 7}
